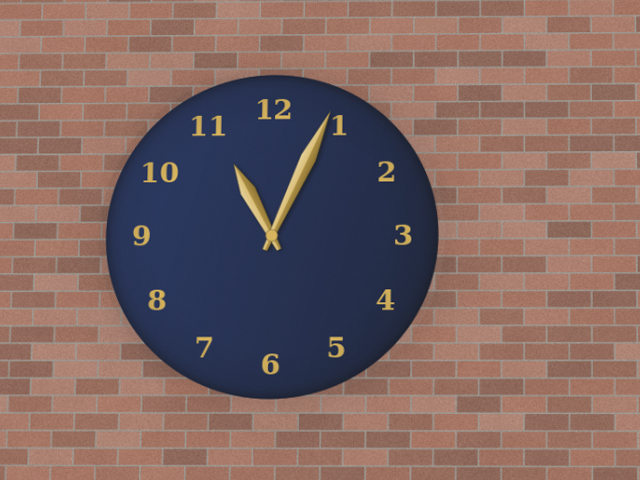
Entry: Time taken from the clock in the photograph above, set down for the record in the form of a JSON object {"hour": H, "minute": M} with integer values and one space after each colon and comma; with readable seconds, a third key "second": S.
{"hour": 11, "minute": 4}
